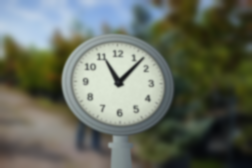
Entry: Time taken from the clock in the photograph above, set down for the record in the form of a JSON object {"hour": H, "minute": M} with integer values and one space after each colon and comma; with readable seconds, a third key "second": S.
{"hour": 11, "minute": 7}
